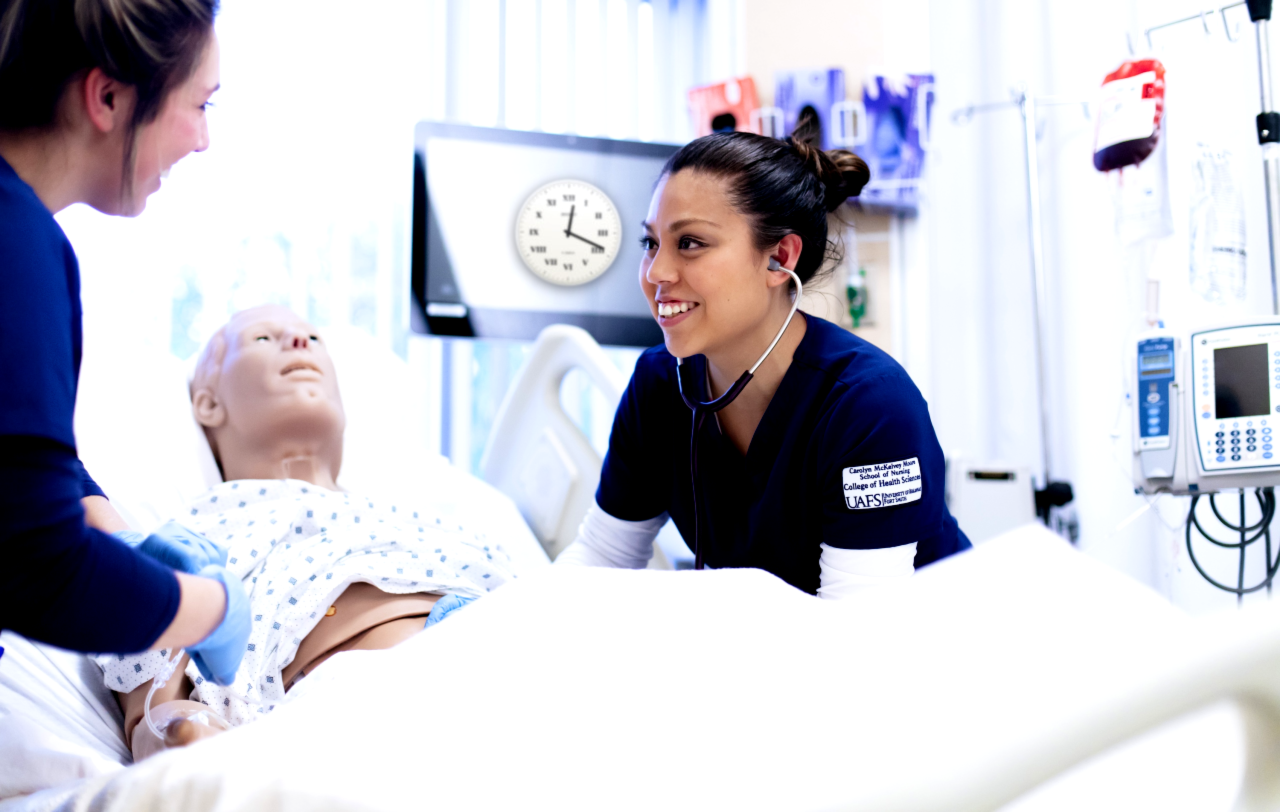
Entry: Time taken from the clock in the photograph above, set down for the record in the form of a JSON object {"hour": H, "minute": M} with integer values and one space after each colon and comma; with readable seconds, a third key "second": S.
{"hour": 12, "minute": 19}
